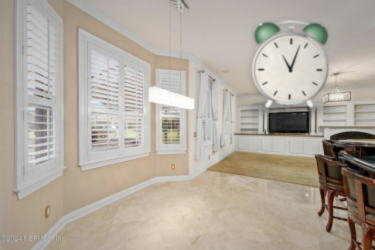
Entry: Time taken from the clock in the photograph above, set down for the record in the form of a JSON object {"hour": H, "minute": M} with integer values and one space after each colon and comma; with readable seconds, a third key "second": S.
{"hour": 11, "minute": 3}
